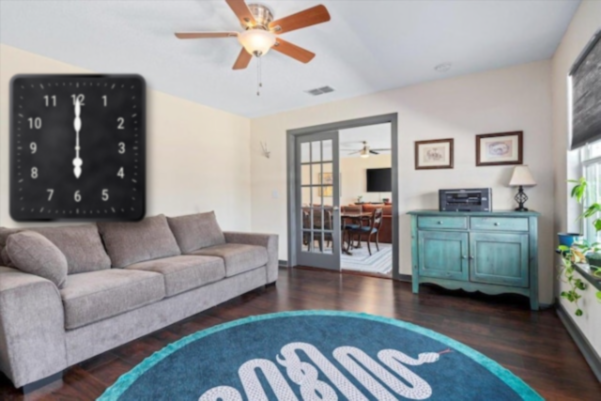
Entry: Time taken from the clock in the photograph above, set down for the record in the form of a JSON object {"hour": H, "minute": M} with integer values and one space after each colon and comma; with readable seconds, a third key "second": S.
{"hour": 6, "minute": 0}
